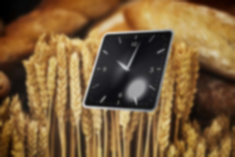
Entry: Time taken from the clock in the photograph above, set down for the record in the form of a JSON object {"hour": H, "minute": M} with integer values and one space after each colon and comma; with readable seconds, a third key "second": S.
{"hour": 10, "minute": 2}
